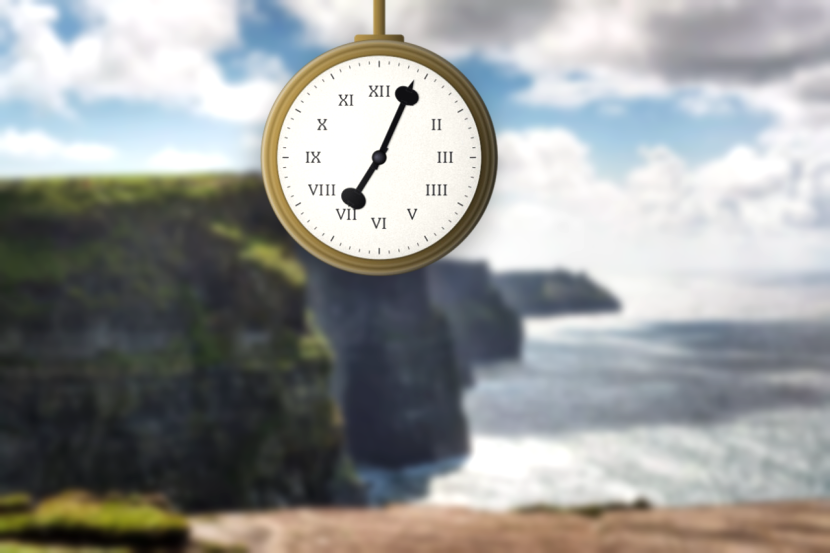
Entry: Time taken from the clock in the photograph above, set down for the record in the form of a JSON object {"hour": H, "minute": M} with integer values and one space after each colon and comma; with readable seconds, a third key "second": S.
{"hour": 7, "minute": 4}
